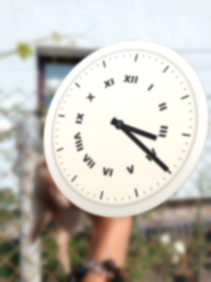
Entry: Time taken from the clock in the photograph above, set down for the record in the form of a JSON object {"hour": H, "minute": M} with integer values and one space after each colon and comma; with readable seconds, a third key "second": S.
{"hour": 3, "minute": 20}
